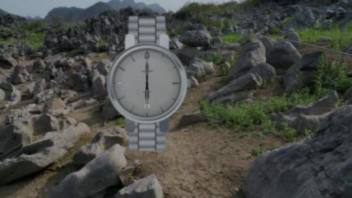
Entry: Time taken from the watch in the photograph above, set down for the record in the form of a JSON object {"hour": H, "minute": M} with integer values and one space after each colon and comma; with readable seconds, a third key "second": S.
{"hour": 6, "minute": 0}
